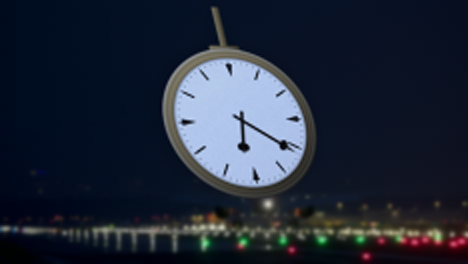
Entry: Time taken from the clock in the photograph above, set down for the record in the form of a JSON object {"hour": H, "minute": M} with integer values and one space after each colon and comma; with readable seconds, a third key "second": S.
{"hour": 6, "minute": 21}
